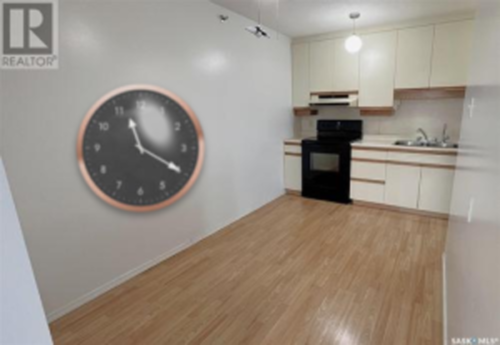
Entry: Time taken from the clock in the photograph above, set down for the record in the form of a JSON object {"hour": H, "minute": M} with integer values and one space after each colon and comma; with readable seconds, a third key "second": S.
{"hour": 11, "minute": 20}
